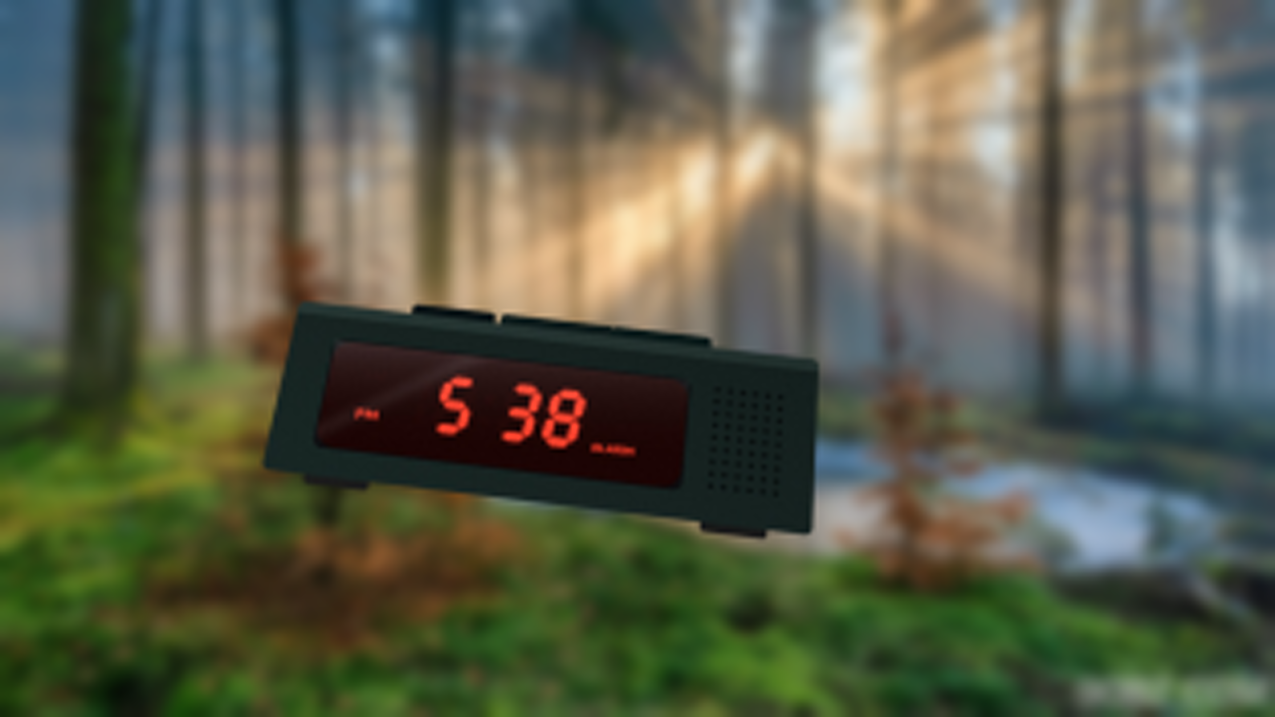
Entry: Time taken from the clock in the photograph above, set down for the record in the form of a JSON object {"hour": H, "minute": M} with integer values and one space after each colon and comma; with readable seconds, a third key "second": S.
{"hour": 5, "minute": 38}
